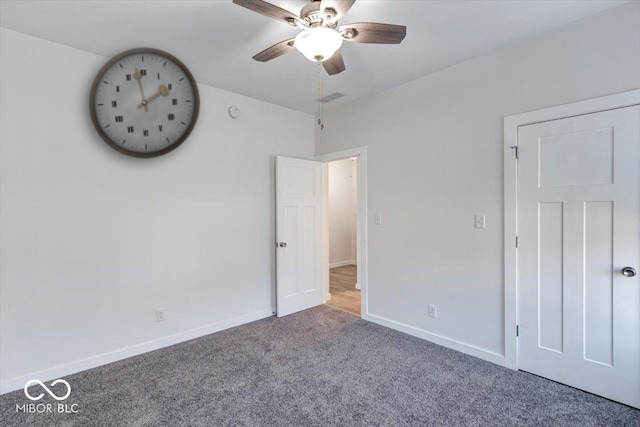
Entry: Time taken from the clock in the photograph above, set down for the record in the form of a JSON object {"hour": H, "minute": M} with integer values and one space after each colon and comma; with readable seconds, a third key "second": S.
{"hour": 1, "minute": 58}
